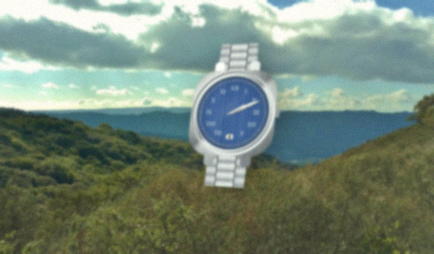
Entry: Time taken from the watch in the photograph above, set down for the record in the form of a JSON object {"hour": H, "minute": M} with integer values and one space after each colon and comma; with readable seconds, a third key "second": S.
{"hour": 2, "minute": 11}
